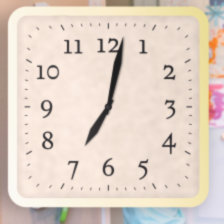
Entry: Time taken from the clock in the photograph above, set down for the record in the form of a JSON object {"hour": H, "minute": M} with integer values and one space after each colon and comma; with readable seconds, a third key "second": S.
{"hour": 7, "minute": 2}
